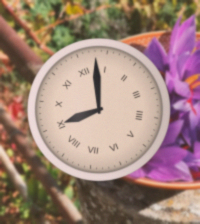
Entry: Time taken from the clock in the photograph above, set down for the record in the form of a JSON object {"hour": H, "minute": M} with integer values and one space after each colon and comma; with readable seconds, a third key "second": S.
{"hour": 9, "minute": 3}
